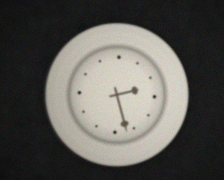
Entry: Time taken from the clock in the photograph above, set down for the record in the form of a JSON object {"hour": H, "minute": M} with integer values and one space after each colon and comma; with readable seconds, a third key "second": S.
{"hour": 2, "minute": 27}
